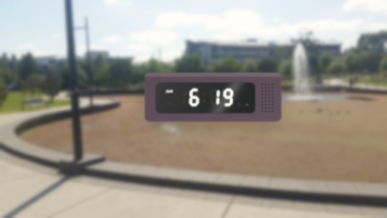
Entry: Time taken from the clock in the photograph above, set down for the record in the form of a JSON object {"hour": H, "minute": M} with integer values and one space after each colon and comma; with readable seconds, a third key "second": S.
{"hour": 6, "minute": 19}
